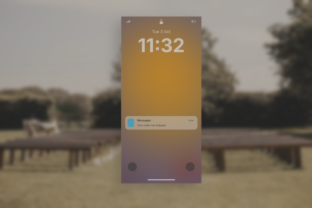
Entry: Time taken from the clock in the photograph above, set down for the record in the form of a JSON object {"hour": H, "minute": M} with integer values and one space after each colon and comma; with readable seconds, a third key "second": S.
{"hour": 11, "minute": 32}
